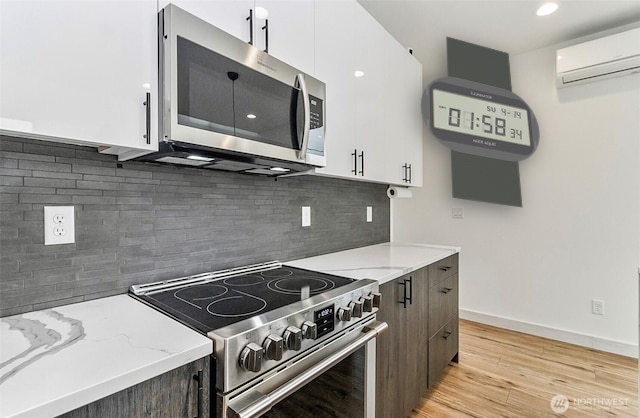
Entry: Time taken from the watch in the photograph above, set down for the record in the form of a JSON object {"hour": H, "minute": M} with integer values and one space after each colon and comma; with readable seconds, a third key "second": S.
{"hour": 1, "minute": 58, "second": 34}
